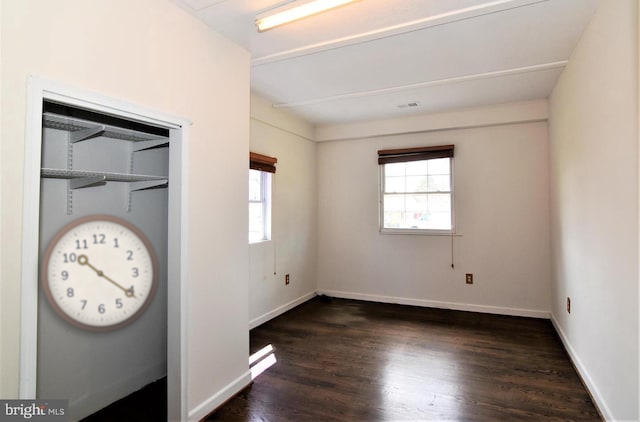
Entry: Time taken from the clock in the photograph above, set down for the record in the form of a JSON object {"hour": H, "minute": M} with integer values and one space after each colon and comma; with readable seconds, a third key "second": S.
{"hour": 10, "minute": 21}
